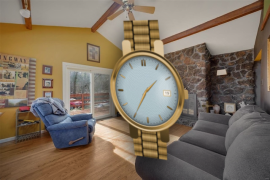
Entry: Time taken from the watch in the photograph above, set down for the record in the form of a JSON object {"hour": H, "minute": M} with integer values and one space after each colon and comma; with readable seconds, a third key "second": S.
{"hour": 1, "minute": 35}
